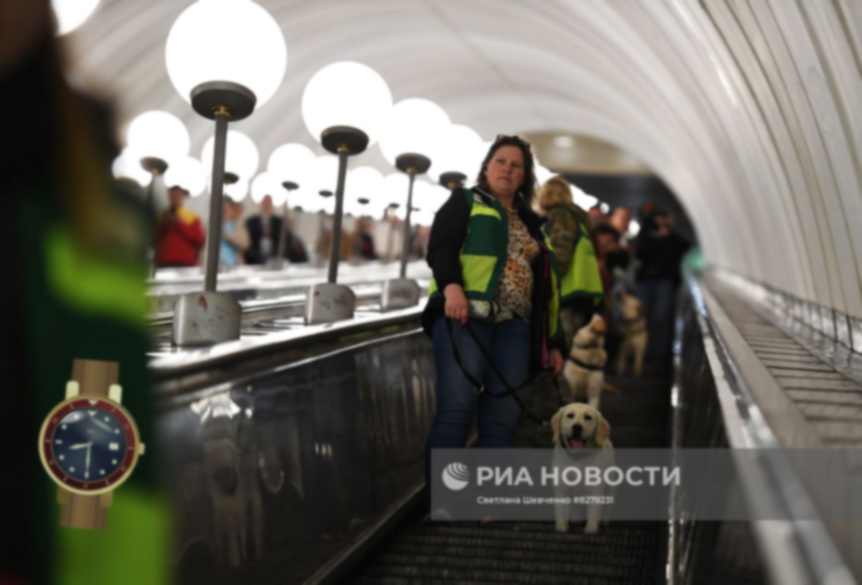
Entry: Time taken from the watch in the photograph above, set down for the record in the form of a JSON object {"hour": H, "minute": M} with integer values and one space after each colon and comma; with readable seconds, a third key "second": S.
{"hour": 8, "minute": 30}
